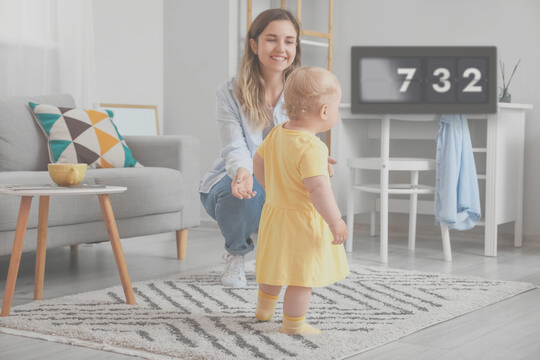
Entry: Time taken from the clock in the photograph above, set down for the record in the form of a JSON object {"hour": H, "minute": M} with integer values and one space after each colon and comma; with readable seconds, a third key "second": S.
{"hour": 7, "minute": 32}
